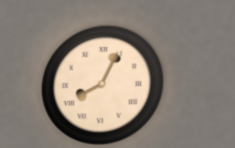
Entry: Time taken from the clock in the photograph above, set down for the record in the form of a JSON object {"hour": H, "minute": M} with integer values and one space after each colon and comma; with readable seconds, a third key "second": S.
{"hour": 8, "minute": 4}
